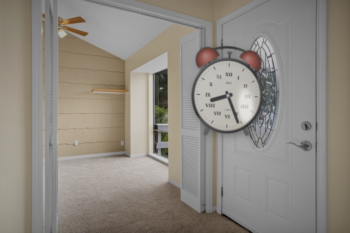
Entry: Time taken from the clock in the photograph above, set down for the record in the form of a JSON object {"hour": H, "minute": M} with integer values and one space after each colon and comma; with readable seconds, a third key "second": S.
{"hour": 8, "minute": 26}
